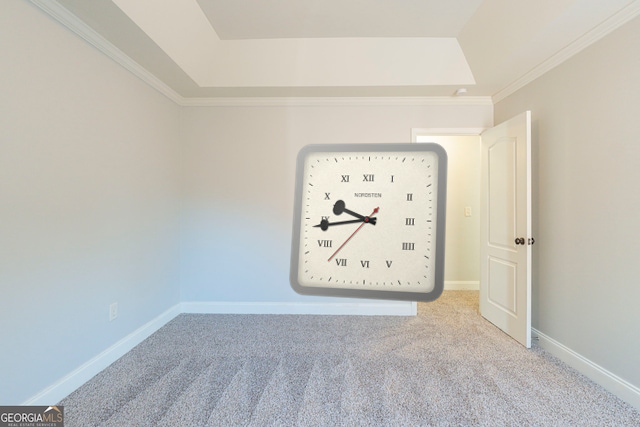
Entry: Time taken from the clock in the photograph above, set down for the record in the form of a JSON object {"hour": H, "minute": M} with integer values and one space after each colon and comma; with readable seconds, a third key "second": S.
{"hour": 9, "minute": 43, "second": 37}
